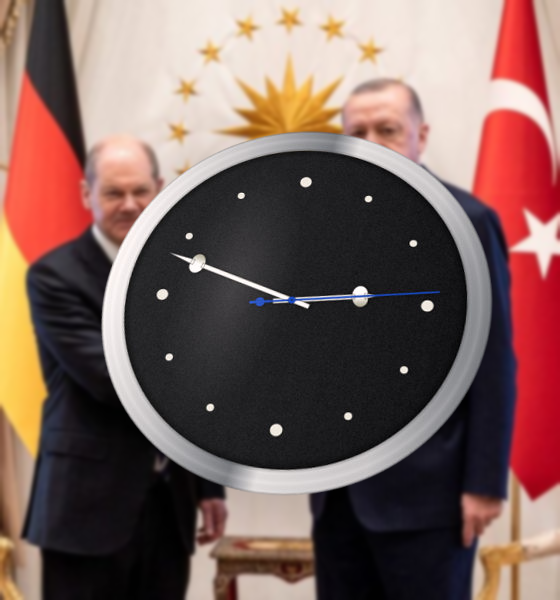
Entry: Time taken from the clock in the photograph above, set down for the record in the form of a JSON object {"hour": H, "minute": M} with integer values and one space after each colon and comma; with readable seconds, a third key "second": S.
{"hour": 2, "minute": 48, "second": 14}
